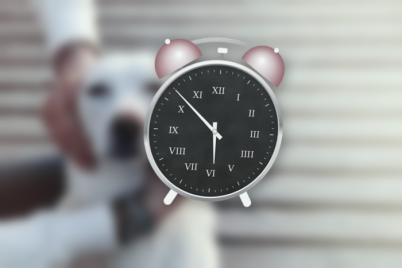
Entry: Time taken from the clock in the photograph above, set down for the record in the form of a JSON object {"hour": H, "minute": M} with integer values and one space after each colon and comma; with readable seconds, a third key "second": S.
{"hour": 5, "minute": 52}
